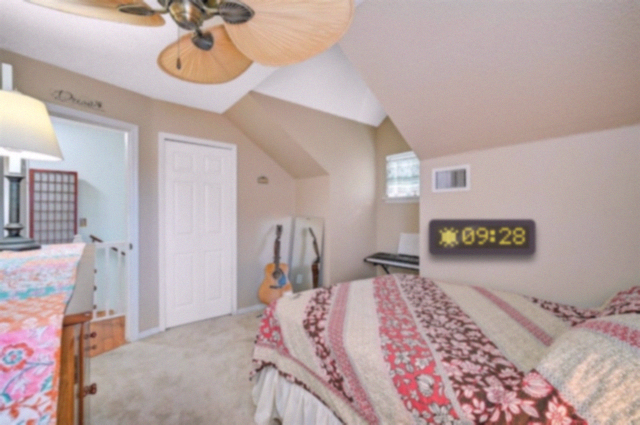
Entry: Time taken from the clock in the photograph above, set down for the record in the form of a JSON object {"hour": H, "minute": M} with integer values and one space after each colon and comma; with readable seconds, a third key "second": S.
{"hour": 9, "minute": 28}
